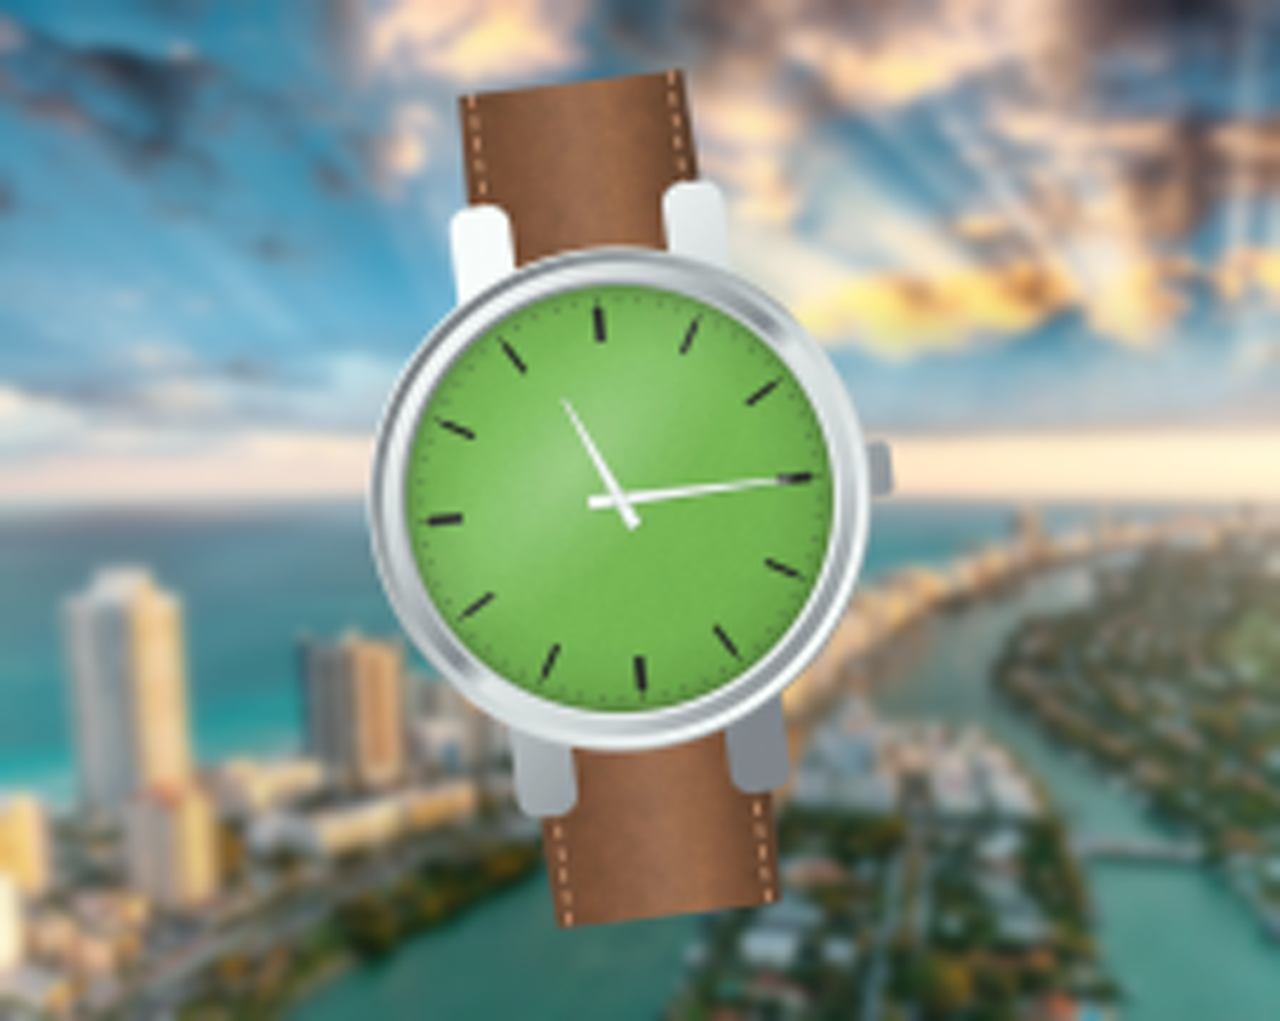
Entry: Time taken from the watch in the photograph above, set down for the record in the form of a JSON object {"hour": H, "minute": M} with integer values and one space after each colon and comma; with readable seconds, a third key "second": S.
{"hour": 11, "minute": 15}
